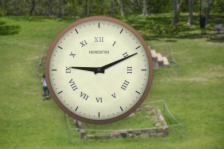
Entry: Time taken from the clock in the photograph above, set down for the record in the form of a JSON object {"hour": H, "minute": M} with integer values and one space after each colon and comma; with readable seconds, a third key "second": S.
{"hour": 9, "minute": 11}
